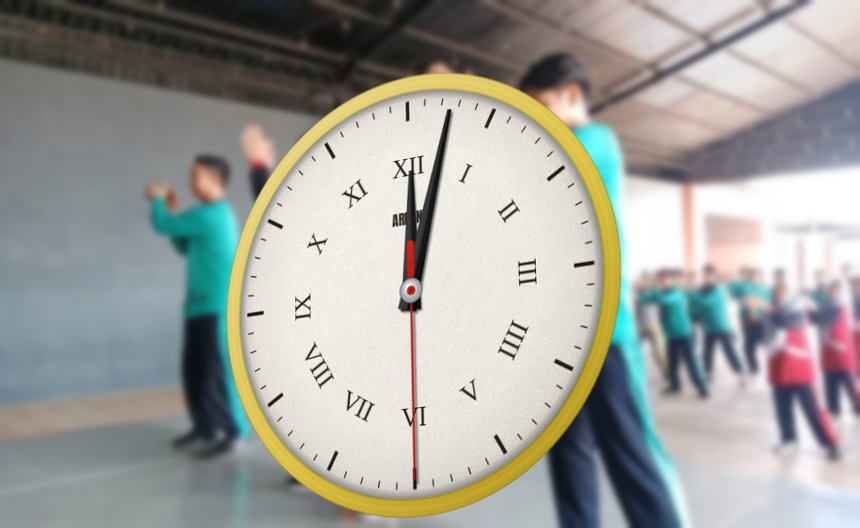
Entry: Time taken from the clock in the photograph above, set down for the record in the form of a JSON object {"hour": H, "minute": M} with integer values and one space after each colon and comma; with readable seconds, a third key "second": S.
{"hour": 12, "minute": 2, "second": 30}
